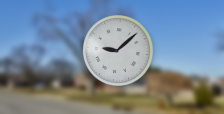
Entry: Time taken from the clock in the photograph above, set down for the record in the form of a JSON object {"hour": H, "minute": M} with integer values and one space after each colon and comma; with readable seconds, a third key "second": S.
{"hour": 9, "minute": 7}
